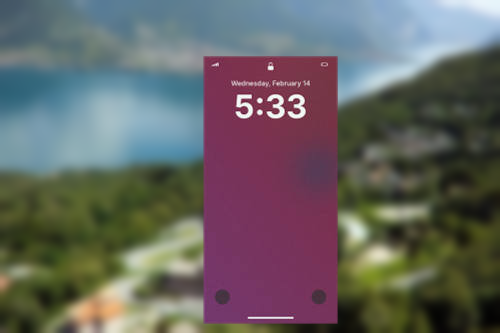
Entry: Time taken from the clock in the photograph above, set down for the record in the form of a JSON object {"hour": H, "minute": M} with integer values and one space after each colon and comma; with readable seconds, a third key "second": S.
{"hour": 5, "minute": 33}
